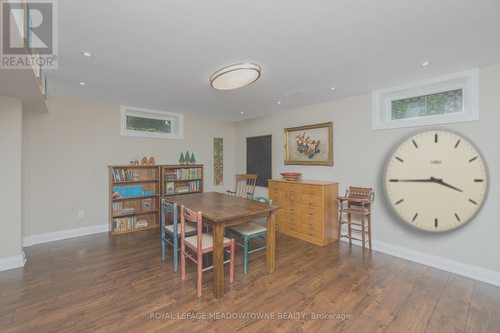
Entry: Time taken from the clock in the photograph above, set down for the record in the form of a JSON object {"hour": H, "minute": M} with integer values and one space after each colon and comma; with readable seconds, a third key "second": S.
{"hour": 3, "minute": 45}
